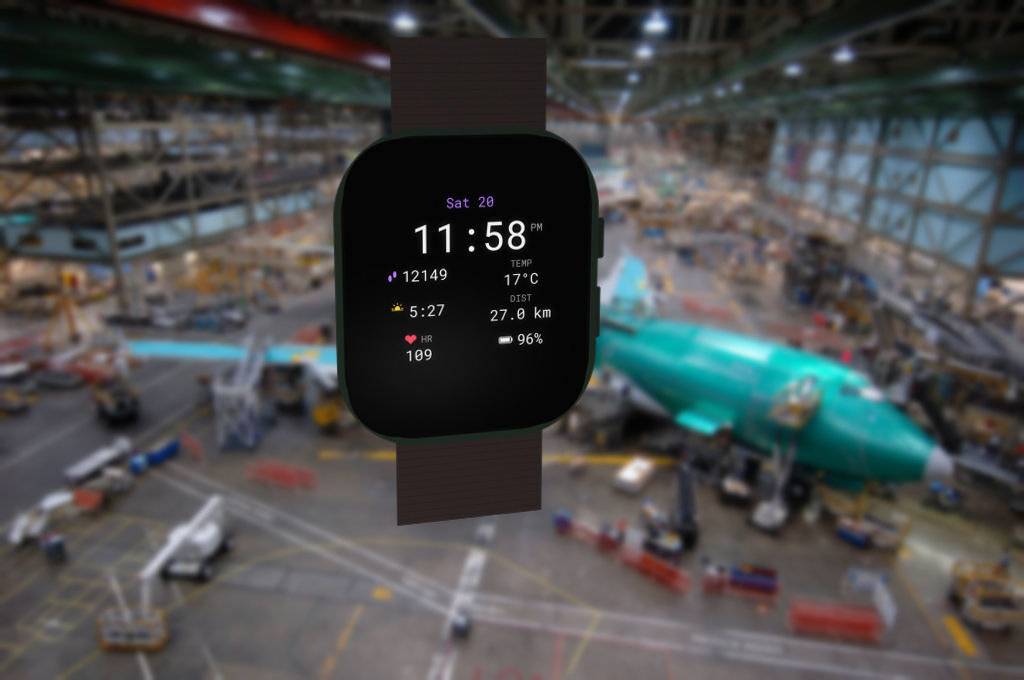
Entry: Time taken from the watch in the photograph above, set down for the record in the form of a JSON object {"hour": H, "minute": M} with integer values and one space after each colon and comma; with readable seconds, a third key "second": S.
{"hour": 11, "minute": 58}
